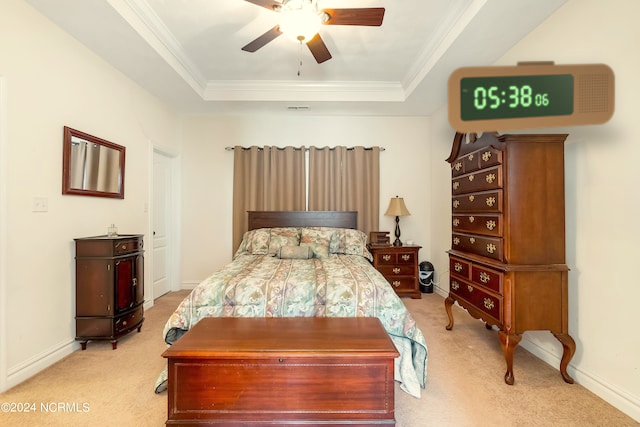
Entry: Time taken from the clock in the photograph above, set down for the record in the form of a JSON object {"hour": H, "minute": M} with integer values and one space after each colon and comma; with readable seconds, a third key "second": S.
{"hour": 5, "minute": 38, "second": 6}
